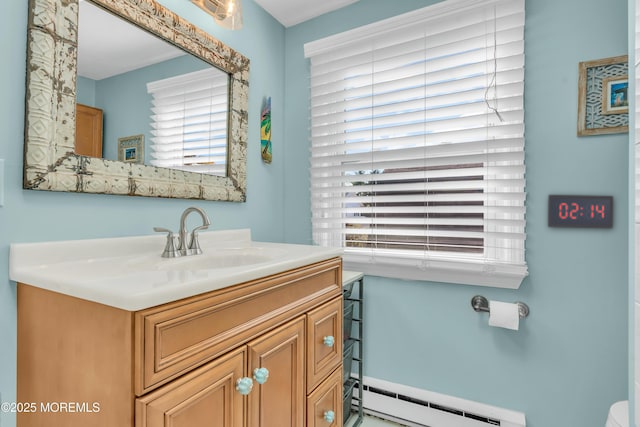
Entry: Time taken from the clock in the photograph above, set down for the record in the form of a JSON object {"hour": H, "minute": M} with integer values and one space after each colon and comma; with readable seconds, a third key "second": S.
{"hour": 2, "minute": 14}
